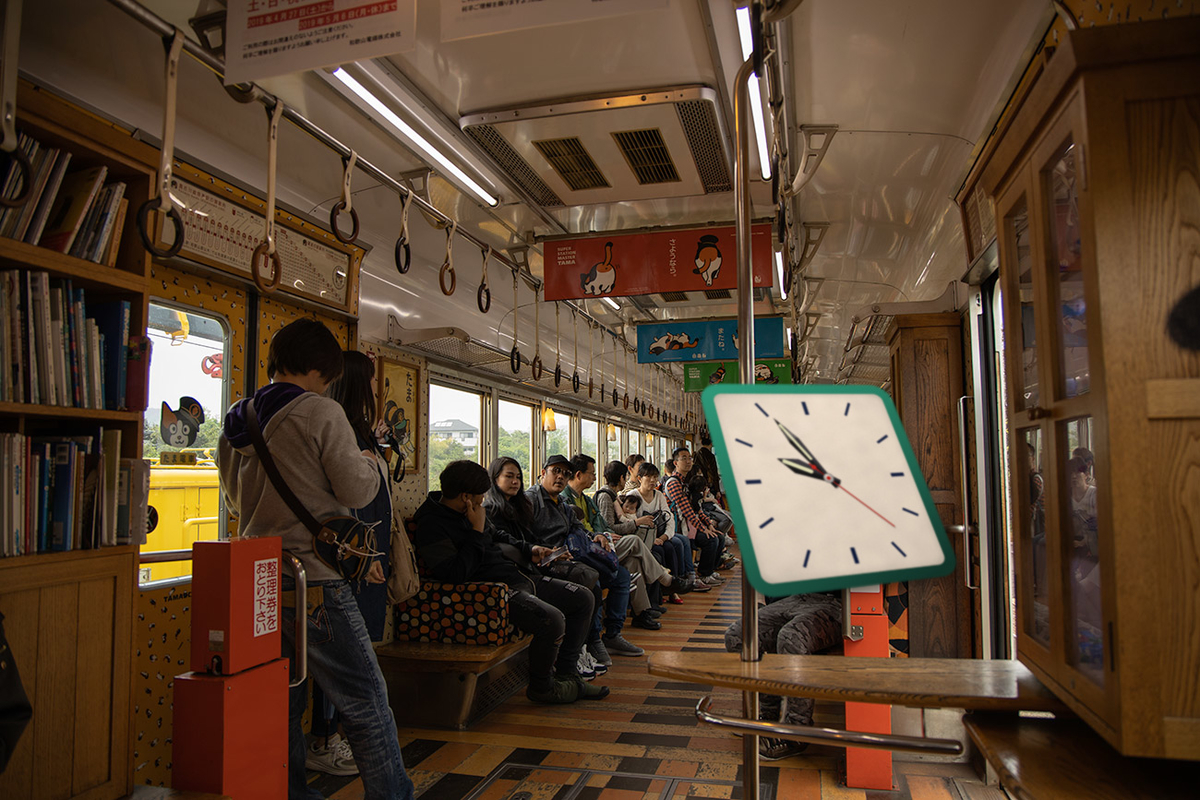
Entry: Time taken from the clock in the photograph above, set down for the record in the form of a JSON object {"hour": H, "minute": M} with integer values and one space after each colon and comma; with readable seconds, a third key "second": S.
{"hour": 9, "minute": 55, "second": 23}
